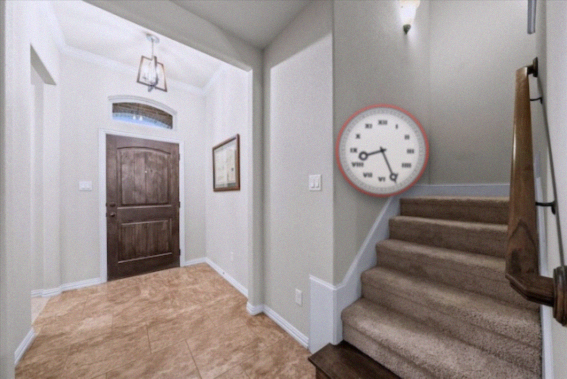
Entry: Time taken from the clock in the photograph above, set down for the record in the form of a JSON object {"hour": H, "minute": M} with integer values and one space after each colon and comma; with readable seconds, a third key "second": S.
{"hour": 8, "minute": 26}
